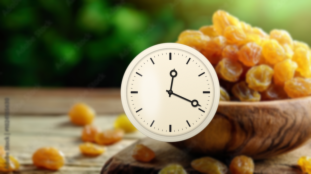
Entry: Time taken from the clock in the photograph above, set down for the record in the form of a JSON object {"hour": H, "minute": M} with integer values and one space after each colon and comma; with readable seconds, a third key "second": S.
{"hour": 12, "minute": 19}
